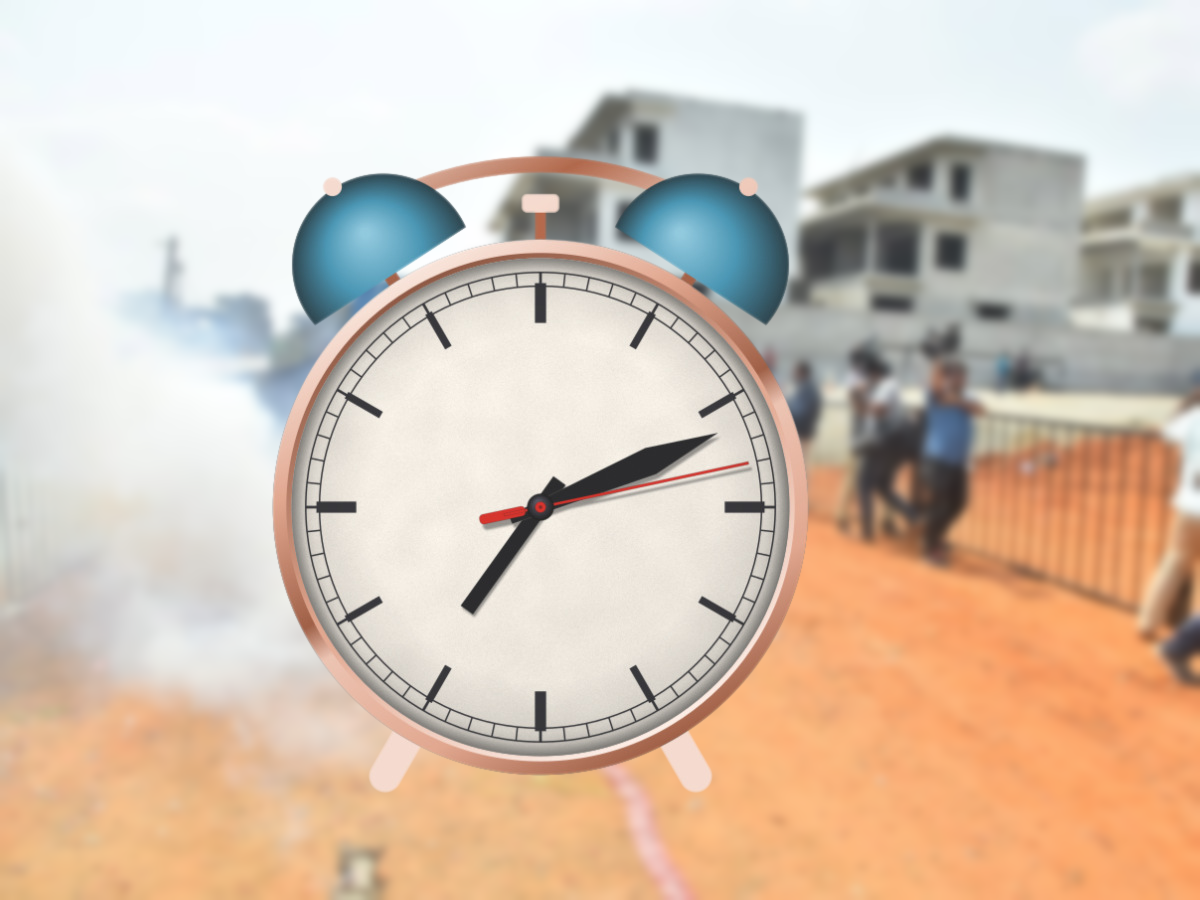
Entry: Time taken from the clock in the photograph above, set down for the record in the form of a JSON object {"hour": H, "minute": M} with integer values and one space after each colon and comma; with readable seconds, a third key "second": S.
{"hour": 7, "minute": 11, "second": 13}
